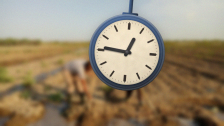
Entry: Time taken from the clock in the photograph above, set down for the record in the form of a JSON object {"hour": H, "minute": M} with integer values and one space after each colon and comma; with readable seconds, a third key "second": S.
{"hour": 12, "minute": 46}
